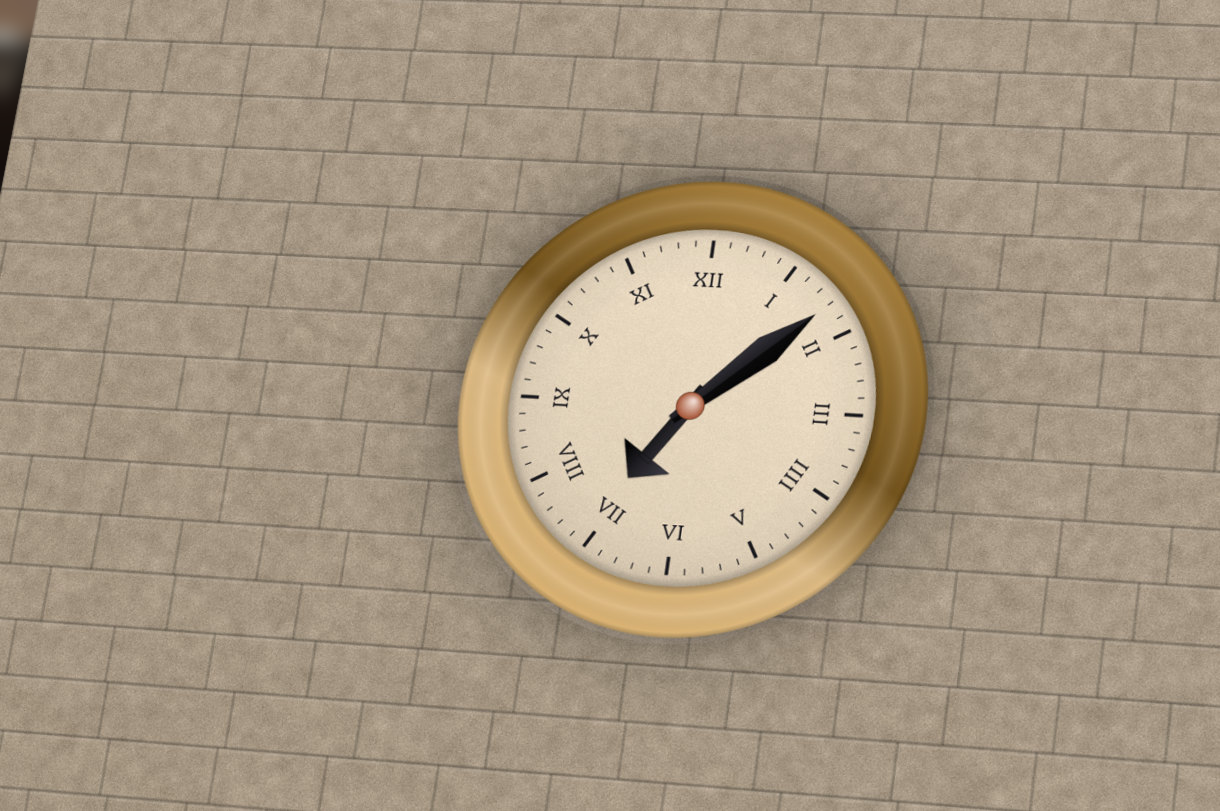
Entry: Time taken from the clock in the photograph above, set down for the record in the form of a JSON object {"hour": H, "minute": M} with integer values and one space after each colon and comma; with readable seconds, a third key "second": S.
{"hour": 7, "minute": 8}
